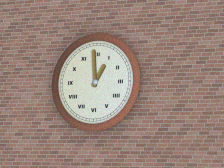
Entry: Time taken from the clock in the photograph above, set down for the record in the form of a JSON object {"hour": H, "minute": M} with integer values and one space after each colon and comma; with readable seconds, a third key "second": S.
{"hour": 12, "minute": 59}
